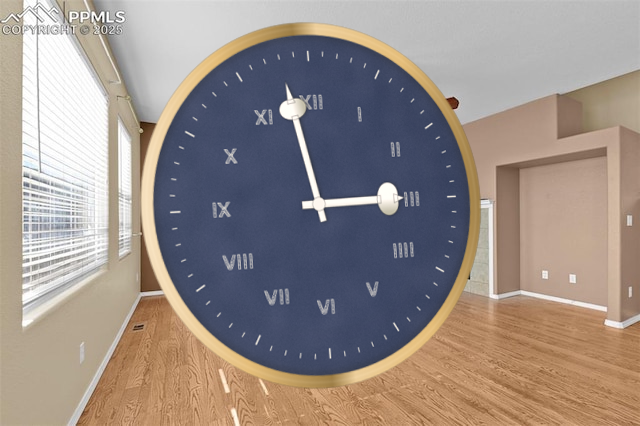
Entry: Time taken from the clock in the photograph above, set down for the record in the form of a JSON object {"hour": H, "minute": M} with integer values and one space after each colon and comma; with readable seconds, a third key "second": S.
{"hour": 2, "minute": 58}
